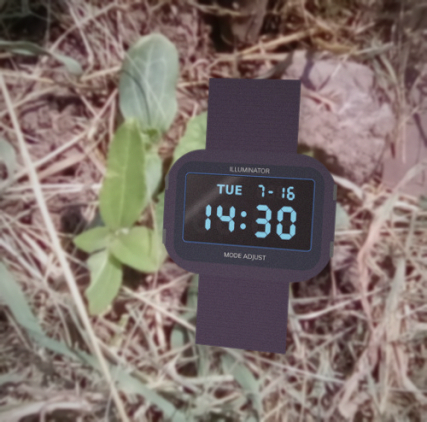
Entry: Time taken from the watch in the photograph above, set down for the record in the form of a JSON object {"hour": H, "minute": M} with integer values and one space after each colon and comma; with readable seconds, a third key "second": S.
{"hour": 14, "minute": 30}
